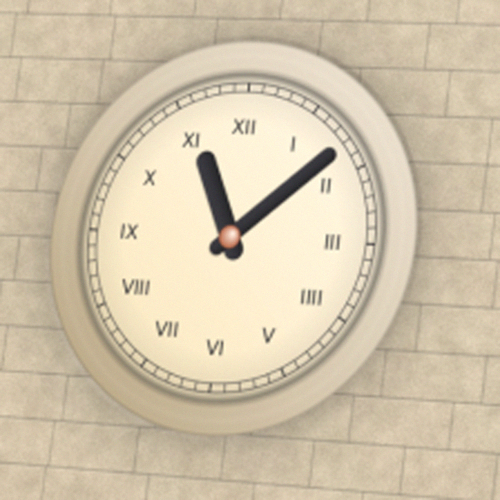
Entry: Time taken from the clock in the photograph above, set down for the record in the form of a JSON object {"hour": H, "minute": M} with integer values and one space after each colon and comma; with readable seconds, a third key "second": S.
{"hour": 11, "minute": 8}
